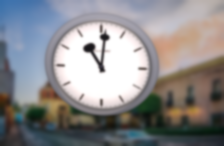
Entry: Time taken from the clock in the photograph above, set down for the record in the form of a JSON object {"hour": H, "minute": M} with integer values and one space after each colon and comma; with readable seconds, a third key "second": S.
{"hour": 11, "minute": 1}
